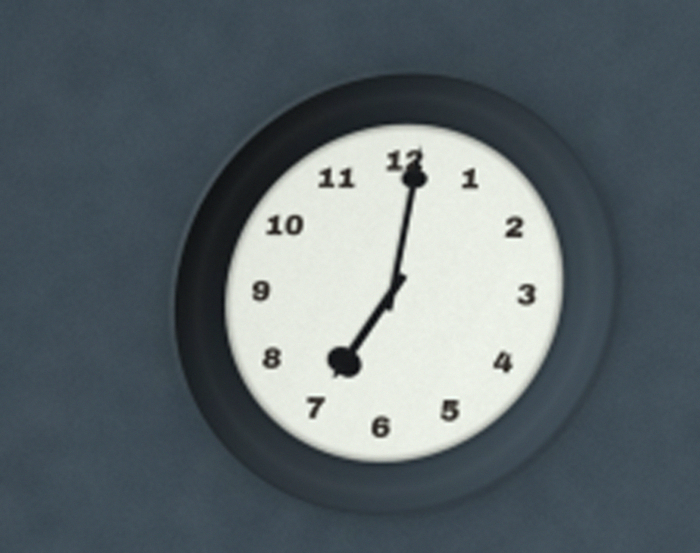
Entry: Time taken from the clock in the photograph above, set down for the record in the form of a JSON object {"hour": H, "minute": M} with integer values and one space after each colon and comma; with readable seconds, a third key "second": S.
{"hour": 7, "minute": 1}
